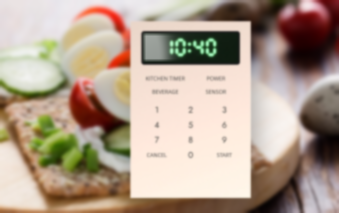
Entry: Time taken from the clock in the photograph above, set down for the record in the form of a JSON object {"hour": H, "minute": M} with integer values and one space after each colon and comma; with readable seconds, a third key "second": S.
{"hour": 10, "minute": 40}
